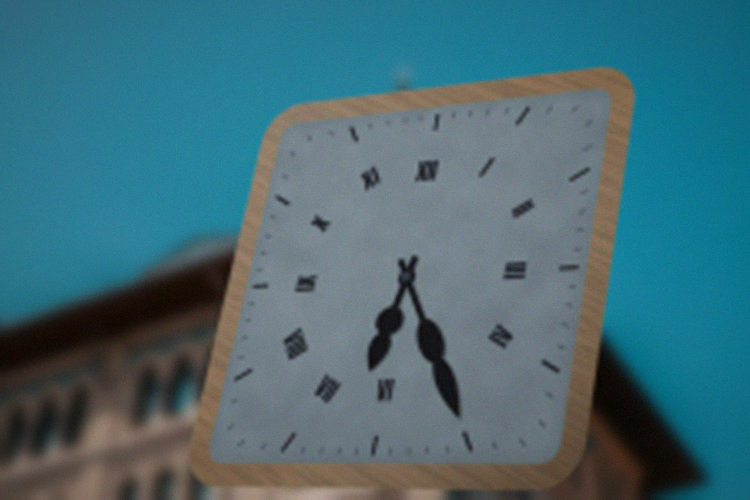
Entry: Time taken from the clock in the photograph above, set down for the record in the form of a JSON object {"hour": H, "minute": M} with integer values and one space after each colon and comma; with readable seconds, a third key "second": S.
{"hour": 6, "minute": 25}
